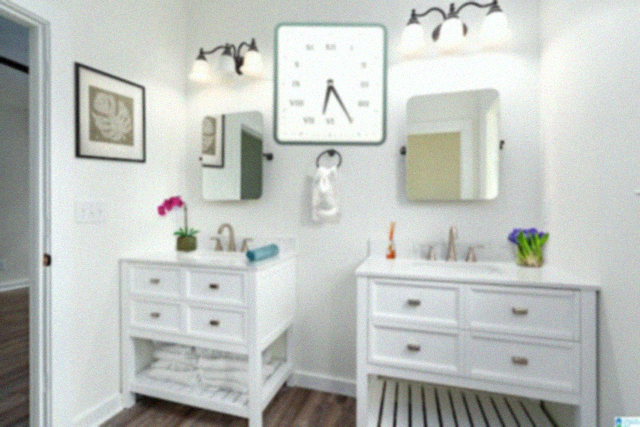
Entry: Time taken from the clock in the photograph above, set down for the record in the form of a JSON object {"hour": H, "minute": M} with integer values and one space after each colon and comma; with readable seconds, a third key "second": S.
{"hour": 6, "minute": 25}
